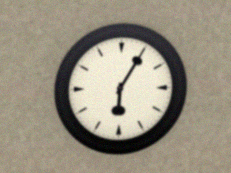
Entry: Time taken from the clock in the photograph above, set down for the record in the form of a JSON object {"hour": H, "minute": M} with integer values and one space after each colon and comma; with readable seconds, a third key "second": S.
{"hour": 6, "minute": 5}
